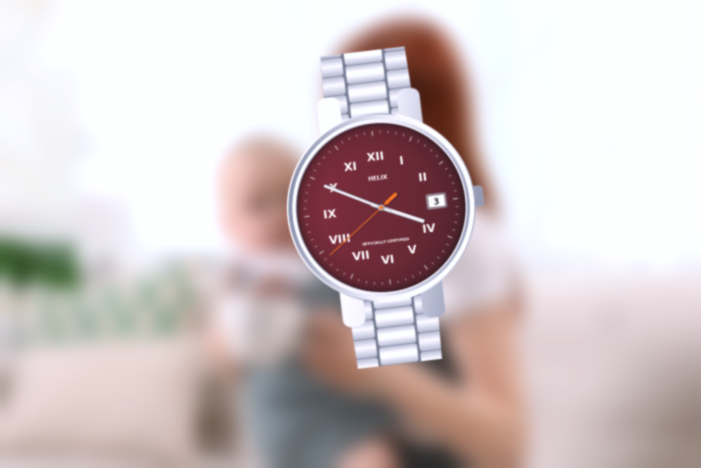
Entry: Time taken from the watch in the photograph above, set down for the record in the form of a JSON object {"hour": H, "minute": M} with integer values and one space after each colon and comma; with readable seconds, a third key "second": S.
{"hour": 3, "minute": 49, "second": 39}
